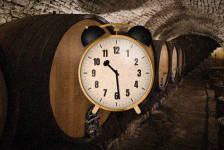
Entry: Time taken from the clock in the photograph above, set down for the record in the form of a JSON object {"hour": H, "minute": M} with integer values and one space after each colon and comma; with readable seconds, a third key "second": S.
{"hour": 10, "minute": 29}
